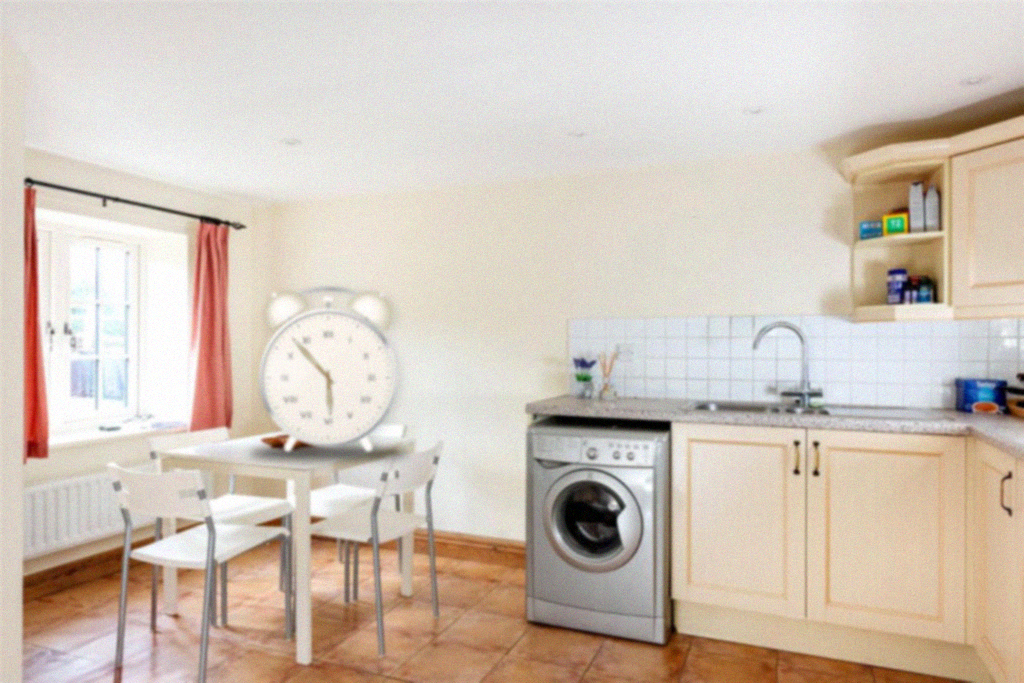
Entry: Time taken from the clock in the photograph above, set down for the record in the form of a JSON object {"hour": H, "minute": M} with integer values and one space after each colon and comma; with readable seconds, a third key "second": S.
{"hour": 5, "minute": 53}
